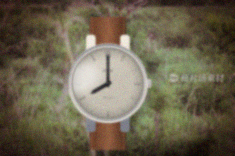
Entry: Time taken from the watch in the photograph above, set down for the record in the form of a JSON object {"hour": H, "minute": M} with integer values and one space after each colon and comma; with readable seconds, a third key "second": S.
{"hour": 8, "minute": 0}
